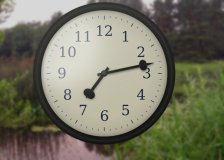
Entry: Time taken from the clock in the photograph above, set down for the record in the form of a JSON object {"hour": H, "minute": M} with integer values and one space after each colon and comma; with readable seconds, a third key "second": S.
{"hour": 7, "minute": 13}
